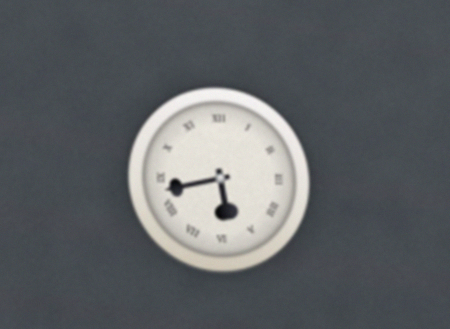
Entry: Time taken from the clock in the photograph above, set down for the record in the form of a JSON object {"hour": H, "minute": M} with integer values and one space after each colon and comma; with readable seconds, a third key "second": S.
{"hour": 5, "minute": 43}
